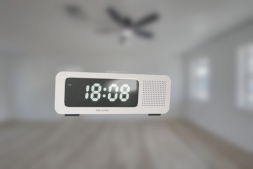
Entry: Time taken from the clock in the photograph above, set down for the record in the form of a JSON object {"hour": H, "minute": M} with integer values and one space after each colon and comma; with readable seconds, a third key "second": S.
{"hour": 18, "minute": 8}
